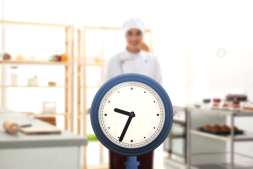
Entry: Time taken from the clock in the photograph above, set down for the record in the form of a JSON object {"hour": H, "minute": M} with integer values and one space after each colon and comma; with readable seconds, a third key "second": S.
{"hour": 9, "minute": 34}
